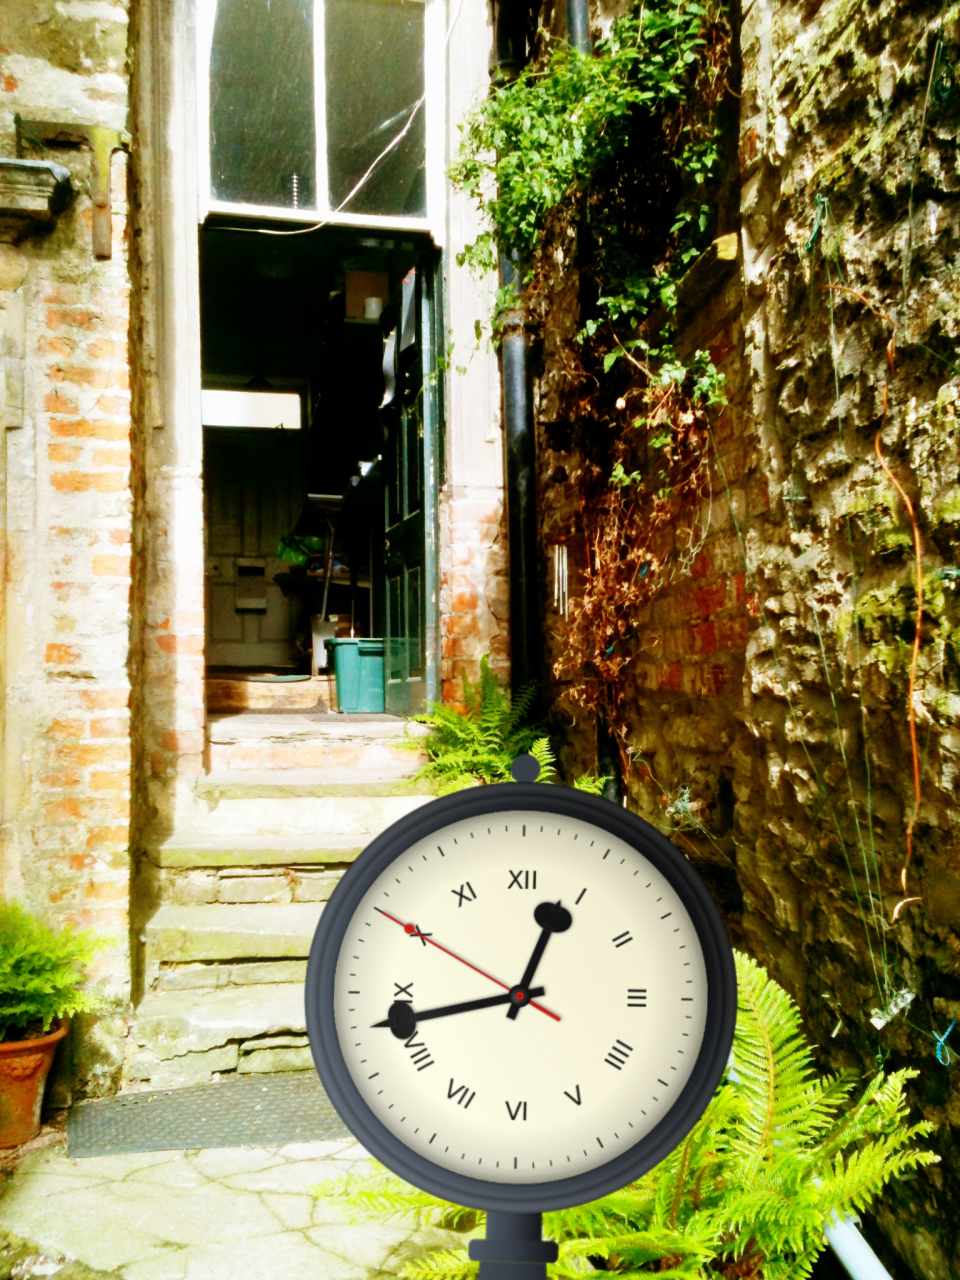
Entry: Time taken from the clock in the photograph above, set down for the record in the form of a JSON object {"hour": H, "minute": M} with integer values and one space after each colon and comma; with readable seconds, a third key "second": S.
{"hour": 12, "minute": 42, "second": 50}
